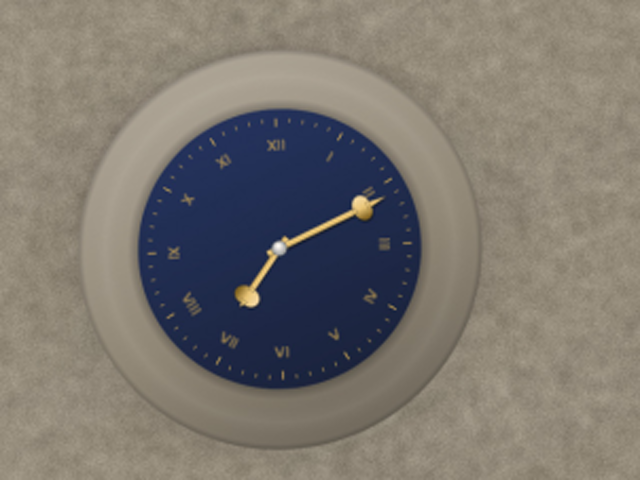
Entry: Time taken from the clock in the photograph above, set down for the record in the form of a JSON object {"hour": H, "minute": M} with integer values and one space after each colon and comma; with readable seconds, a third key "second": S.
{"hour": 7, "minute": 11}
